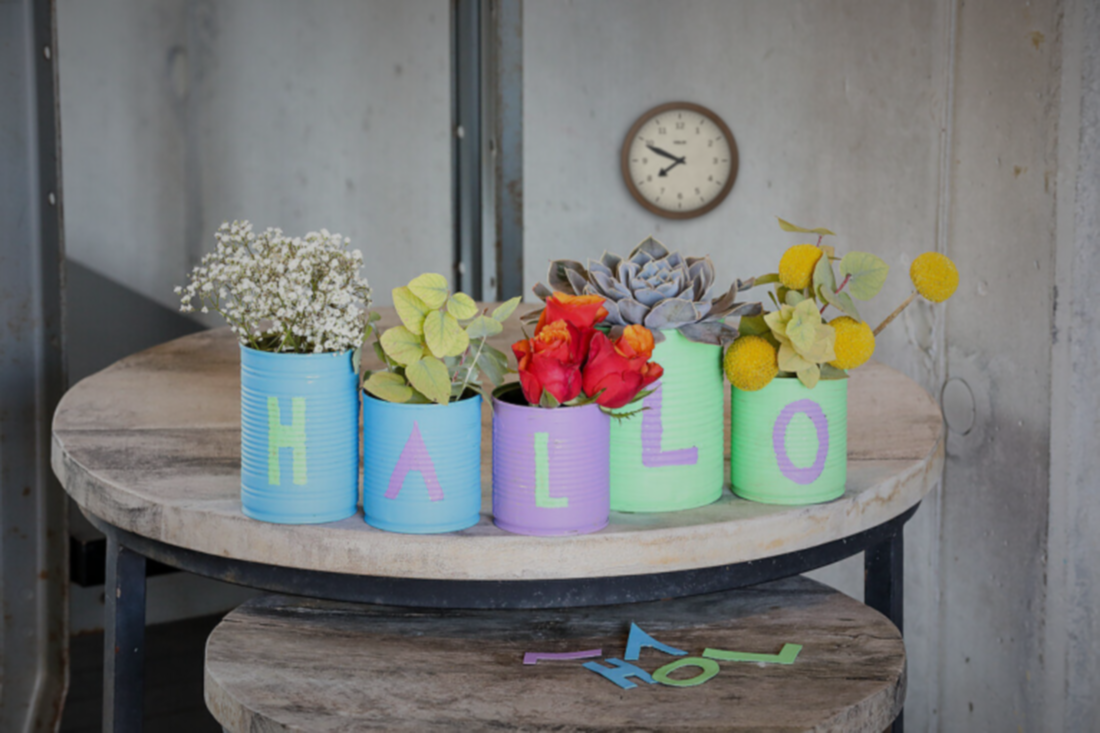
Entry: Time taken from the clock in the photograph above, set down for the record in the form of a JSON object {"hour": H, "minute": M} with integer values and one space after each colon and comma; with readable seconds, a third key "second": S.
{"hour": 7, "minute": 49}
